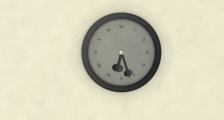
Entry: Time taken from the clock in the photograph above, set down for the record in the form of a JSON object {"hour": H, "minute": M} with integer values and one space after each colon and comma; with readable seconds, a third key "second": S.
{"hour": 6, "minute": 27}
